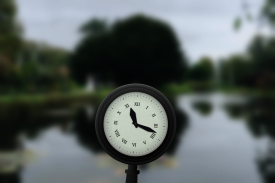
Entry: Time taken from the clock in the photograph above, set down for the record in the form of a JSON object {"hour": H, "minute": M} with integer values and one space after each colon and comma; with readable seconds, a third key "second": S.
{"hour": 11, "minute": 18}
